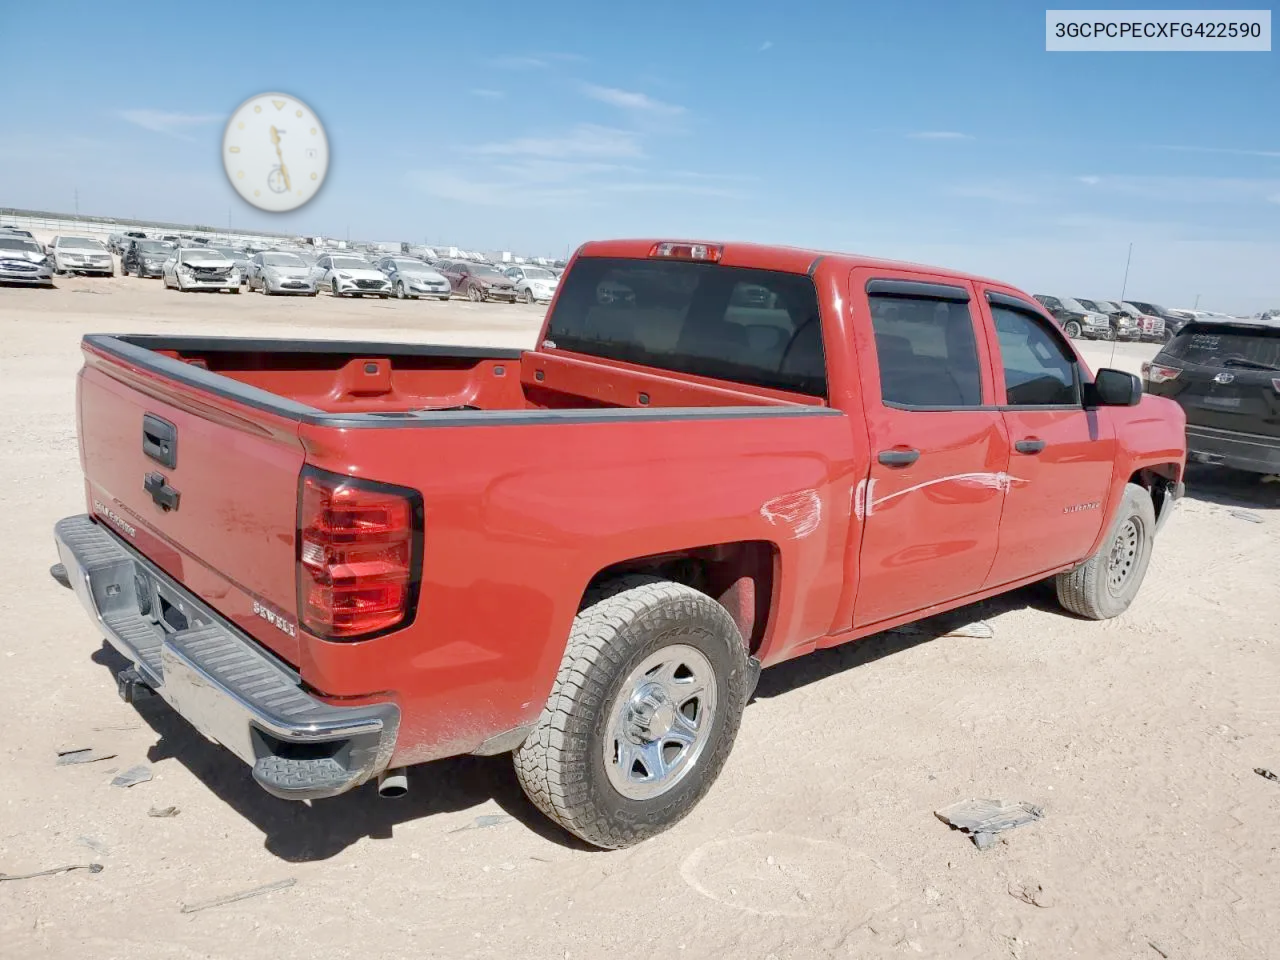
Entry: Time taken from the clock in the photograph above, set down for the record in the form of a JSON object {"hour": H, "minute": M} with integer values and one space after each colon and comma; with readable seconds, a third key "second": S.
{"hour": 11, "minute": 27}
